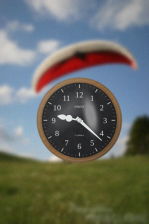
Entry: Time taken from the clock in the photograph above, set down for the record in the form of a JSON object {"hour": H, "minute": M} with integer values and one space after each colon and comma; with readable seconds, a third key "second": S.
{"hour": 9, "minute": 22}
